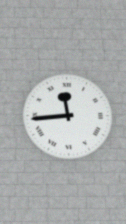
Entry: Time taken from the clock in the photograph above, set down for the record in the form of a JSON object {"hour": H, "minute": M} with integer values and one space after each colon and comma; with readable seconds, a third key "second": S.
{"hour": 11, "minute": 44}
